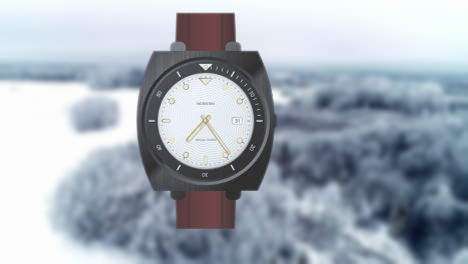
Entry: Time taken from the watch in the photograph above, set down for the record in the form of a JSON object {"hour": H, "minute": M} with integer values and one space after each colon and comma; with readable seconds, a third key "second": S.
{"hour": 7, "minute": 24}
